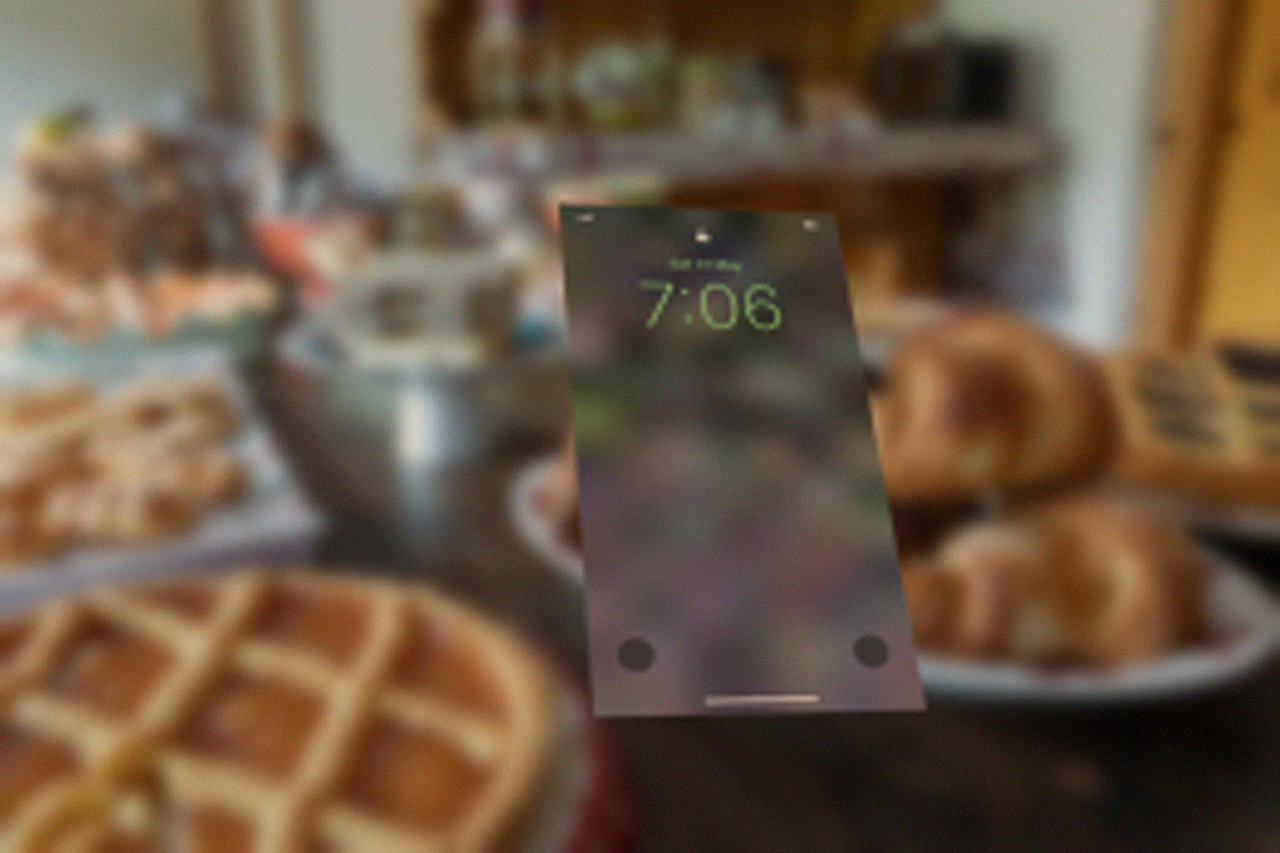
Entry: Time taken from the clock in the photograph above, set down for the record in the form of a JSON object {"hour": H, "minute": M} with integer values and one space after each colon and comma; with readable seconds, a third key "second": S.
{"hour": 7, "minute": 6}
